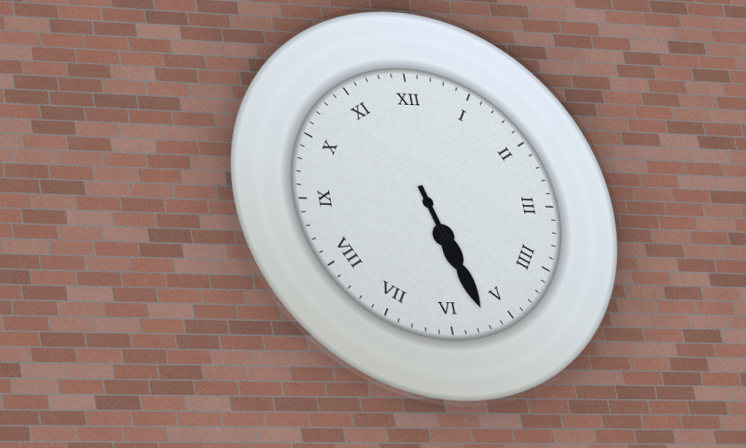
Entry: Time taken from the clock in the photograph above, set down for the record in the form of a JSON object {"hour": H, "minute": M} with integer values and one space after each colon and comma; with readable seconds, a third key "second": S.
{"hour": 5, "minute": 27}
